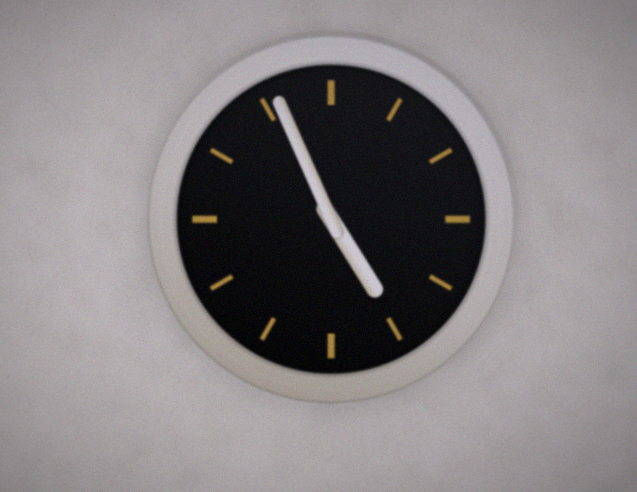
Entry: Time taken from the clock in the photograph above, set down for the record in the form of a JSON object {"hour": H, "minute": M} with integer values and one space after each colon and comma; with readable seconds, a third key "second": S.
{"hour": 4, "minute": 56}
